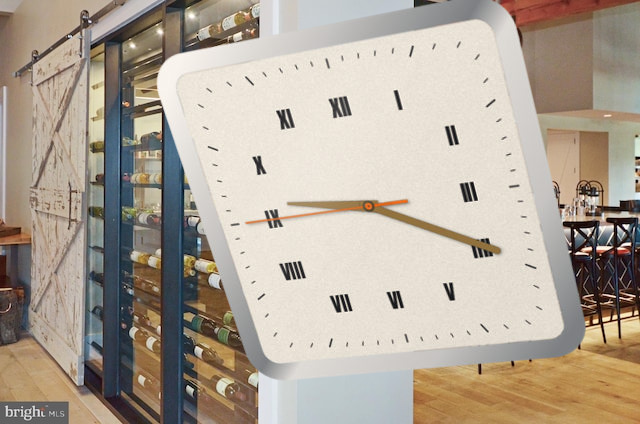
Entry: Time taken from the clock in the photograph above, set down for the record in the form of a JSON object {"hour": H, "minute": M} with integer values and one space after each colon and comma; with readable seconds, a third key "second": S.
{"hour": 9, "minute": 19, "second": 45}
